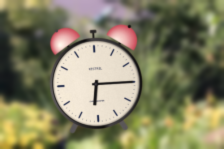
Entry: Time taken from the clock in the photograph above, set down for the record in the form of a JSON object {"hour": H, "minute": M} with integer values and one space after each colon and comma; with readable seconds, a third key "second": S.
{"hour": 6, "minute": 15}
